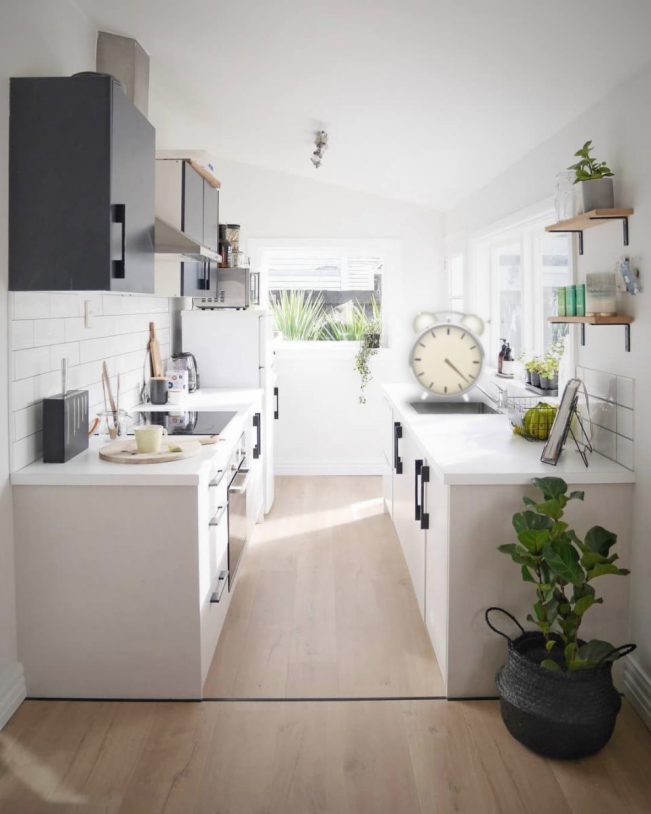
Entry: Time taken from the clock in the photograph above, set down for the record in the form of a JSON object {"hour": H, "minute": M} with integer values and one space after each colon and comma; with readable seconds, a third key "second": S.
{"hour": 4, "minute": 22}
